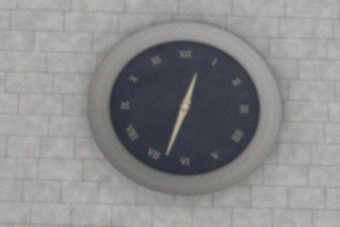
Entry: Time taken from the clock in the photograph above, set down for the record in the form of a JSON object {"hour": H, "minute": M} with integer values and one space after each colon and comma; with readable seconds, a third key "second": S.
{"hour": 12, "minute": 33}
